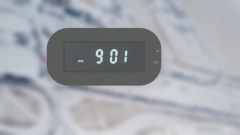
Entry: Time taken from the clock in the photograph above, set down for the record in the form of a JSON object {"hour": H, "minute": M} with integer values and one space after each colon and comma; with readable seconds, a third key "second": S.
{"hour": 9, "minute": 1}
